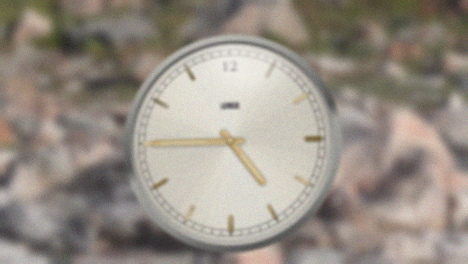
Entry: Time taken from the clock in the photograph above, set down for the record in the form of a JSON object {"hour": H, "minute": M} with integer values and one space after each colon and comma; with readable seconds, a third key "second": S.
{"hour": 4, "minute": 45}
